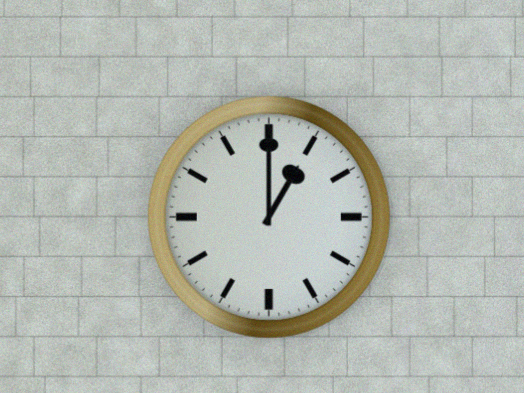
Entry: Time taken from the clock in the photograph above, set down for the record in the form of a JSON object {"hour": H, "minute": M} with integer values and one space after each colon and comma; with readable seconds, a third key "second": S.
{"hour": 1, "minute": 0}
